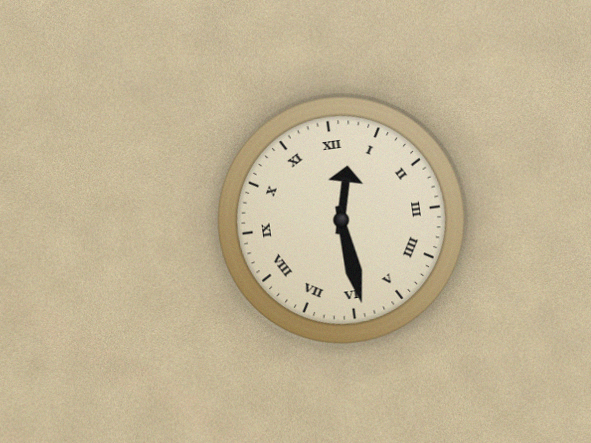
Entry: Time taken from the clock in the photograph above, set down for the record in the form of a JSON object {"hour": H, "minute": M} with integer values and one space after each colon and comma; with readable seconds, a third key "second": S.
{"hour": 12, "minute": 29}
